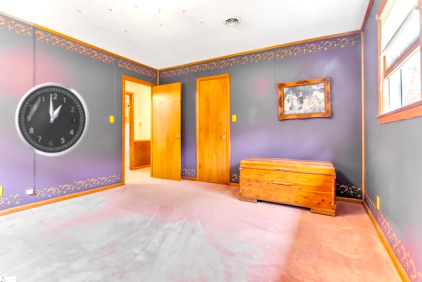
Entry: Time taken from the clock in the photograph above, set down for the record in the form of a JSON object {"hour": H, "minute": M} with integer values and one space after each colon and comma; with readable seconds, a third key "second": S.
{"hour": 12, "minute": 59}
